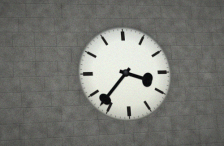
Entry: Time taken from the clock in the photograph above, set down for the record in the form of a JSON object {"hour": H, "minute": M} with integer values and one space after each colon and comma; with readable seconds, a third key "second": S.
{"hour": 3, "minute": 37}
